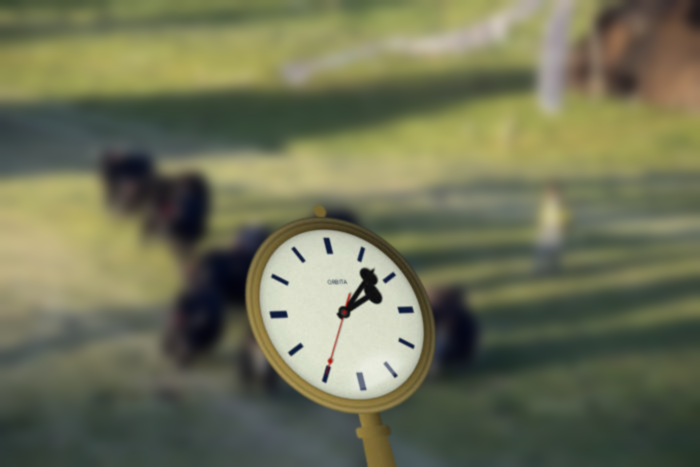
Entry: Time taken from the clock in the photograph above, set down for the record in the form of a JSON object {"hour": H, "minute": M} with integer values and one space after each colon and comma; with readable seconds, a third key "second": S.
{"hour": 2, "minute": 7, "second": 35}
